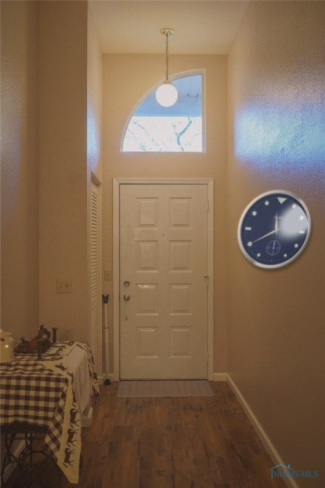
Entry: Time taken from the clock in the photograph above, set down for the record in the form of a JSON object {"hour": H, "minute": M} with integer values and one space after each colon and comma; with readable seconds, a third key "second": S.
{"hour": 11, "minute": 40}
